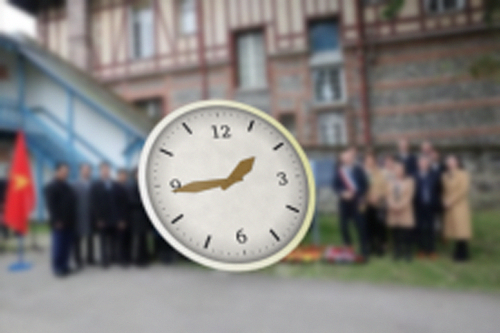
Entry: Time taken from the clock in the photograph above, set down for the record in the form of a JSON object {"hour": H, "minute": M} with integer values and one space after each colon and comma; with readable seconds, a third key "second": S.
{"hour": 1, "minute": 44}
